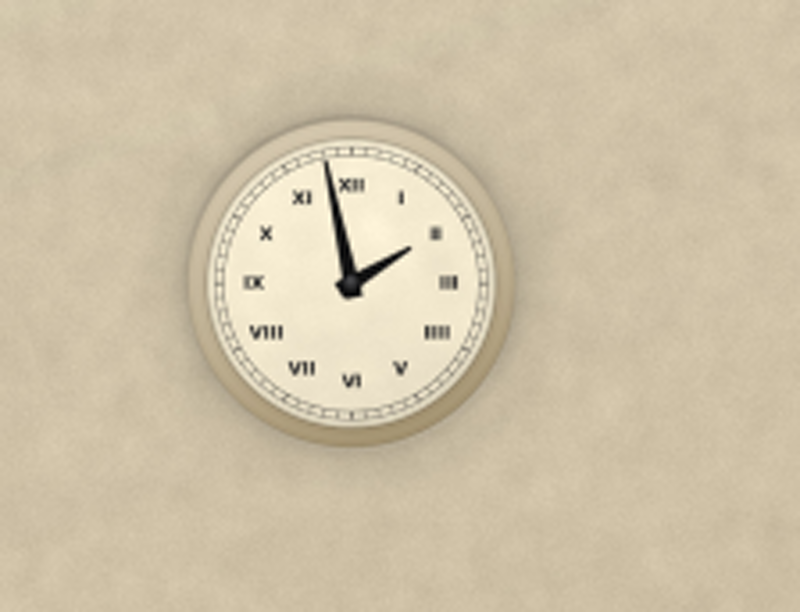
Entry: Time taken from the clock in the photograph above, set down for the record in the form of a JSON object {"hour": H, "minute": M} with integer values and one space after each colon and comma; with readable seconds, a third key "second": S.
{"hour": 1, "minute": 58}
